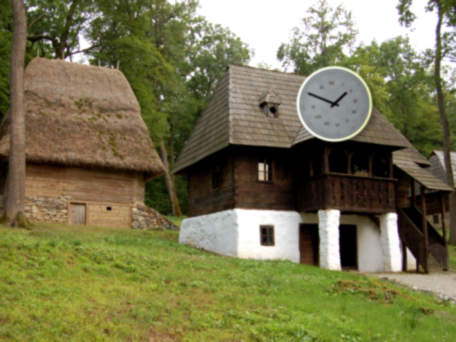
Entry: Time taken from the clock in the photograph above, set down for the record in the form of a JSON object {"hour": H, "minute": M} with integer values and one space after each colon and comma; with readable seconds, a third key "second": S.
{"hour": 1, "minute": 50}
